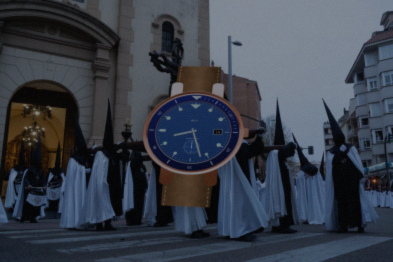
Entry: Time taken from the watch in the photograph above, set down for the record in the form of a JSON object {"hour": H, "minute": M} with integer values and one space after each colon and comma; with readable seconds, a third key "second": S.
{"hour": 8, "minute": 27}
